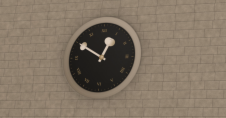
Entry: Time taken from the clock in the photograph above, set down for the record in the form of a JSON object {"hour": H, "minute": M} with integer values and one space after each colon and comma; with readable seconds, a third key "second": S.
{"hour": 12, "minute": 50}
